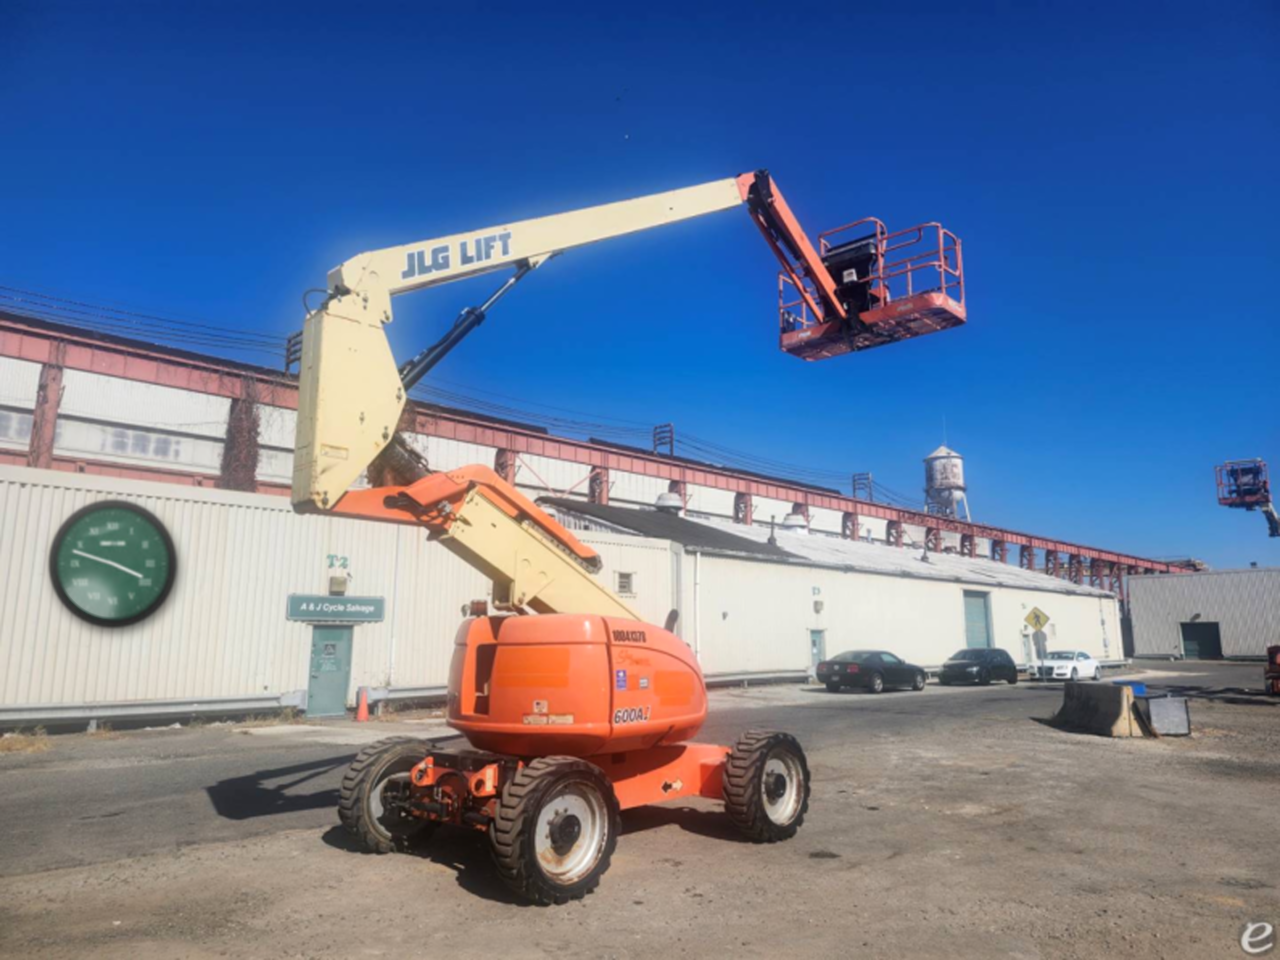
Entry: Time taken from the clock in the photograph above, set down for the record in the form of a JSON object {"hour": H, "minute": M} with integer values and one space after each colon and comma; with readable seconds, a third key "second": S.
{"hour": 3, "minute": 48}
